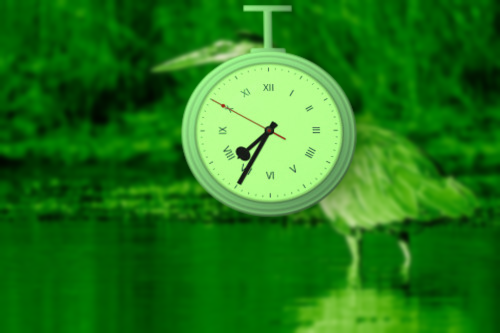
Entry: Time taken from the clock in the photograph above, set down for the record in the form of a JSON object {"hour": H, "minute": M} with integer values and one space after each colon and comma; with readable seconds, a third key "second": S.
{"hour": 7, "minute": 34, "second": 50}
